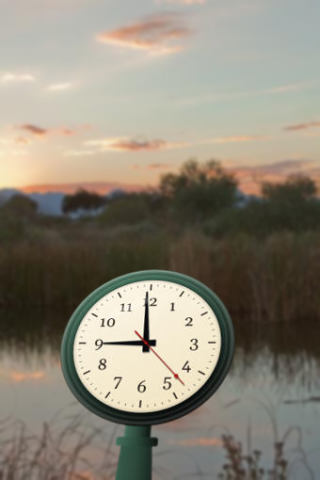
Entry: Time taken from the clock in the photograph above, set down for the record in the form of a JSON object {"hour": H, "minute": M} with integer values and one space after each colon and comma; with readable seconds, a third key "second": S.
{"hour": 8, "minute": 59, "second": 23}
